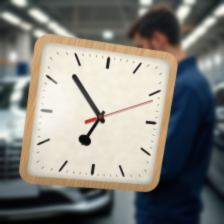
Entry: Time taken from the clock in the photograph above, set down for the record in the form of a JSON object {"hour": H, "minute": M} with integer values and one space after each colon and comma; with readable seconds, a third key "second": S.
{"hour": 6, "minute": 53, "second": 11}
